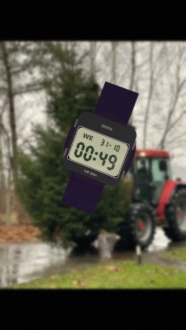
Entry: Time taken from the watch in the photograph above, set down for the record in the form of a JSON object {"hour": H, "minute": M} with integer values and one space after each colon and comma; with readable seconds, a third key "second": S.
{"hour": 0, "minute": 49}
